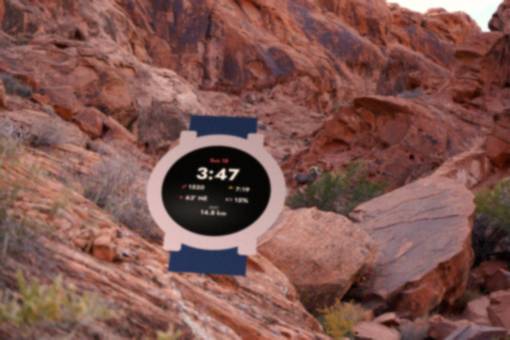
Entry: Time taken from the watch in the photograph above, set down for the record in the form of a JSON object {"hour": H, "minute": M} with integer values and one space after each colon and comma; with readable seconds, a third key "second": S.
{"hour": 3, "minute": 47}
